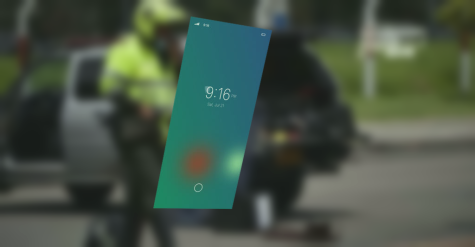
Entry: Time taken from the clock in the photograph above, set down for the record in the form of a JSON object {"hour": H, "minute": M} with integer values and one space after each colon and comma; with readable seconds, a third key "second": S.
{"hour": 9, "minute": 16}
